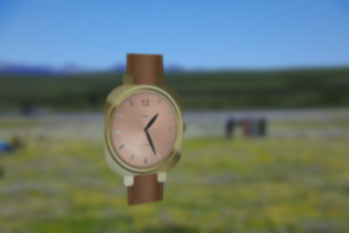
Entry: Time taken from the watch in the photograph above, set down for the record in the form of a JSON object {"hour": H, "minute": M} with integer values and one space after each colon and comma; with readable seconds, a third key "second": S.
{"hour": 1, "minute": 26}
